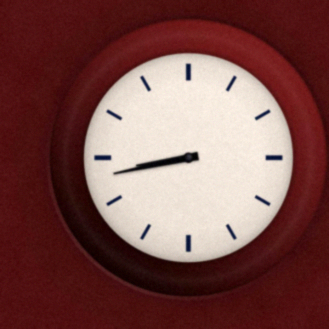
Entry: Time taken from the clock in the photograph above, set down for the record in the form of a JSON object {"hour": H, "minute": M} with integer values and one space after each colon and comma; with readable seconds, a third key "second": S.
{"hour": 8, "minute": 43}
